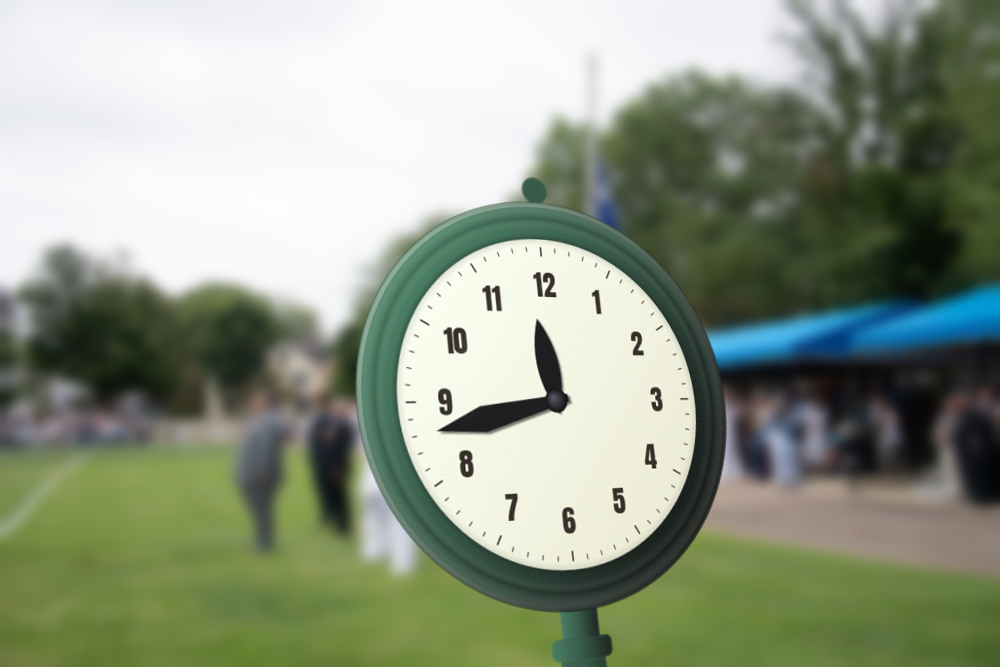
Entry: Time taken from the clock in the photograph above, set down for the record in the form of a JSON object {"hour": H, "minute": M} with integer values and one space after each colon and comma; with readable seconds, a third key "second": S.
{"hour": 11, "minute": 43}
